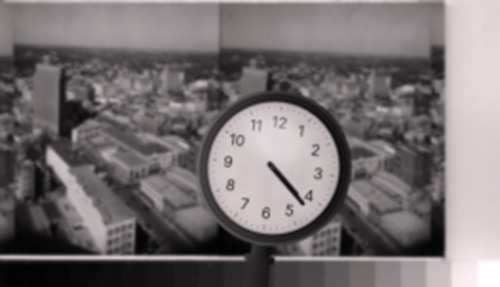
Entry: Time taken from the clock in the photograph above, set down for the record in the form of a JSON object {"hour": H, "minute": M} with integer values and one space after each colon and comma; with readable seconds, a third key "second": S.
{"hour": 4, "minute": 22}
